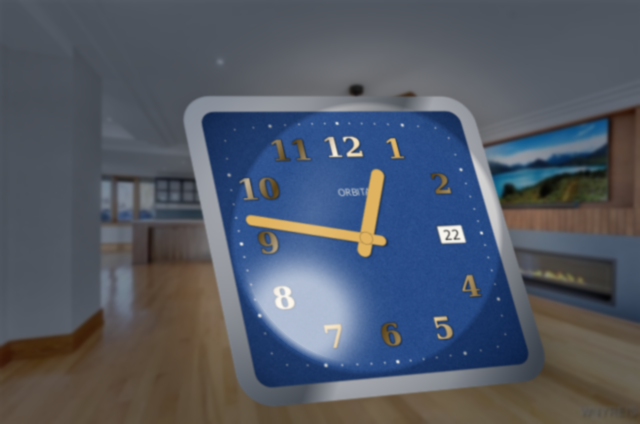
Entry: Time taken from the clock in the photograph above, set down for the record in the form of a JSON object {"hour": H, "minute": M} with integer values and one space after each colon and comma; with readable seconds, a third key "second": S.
{"hour": 12, "minute": 47}
